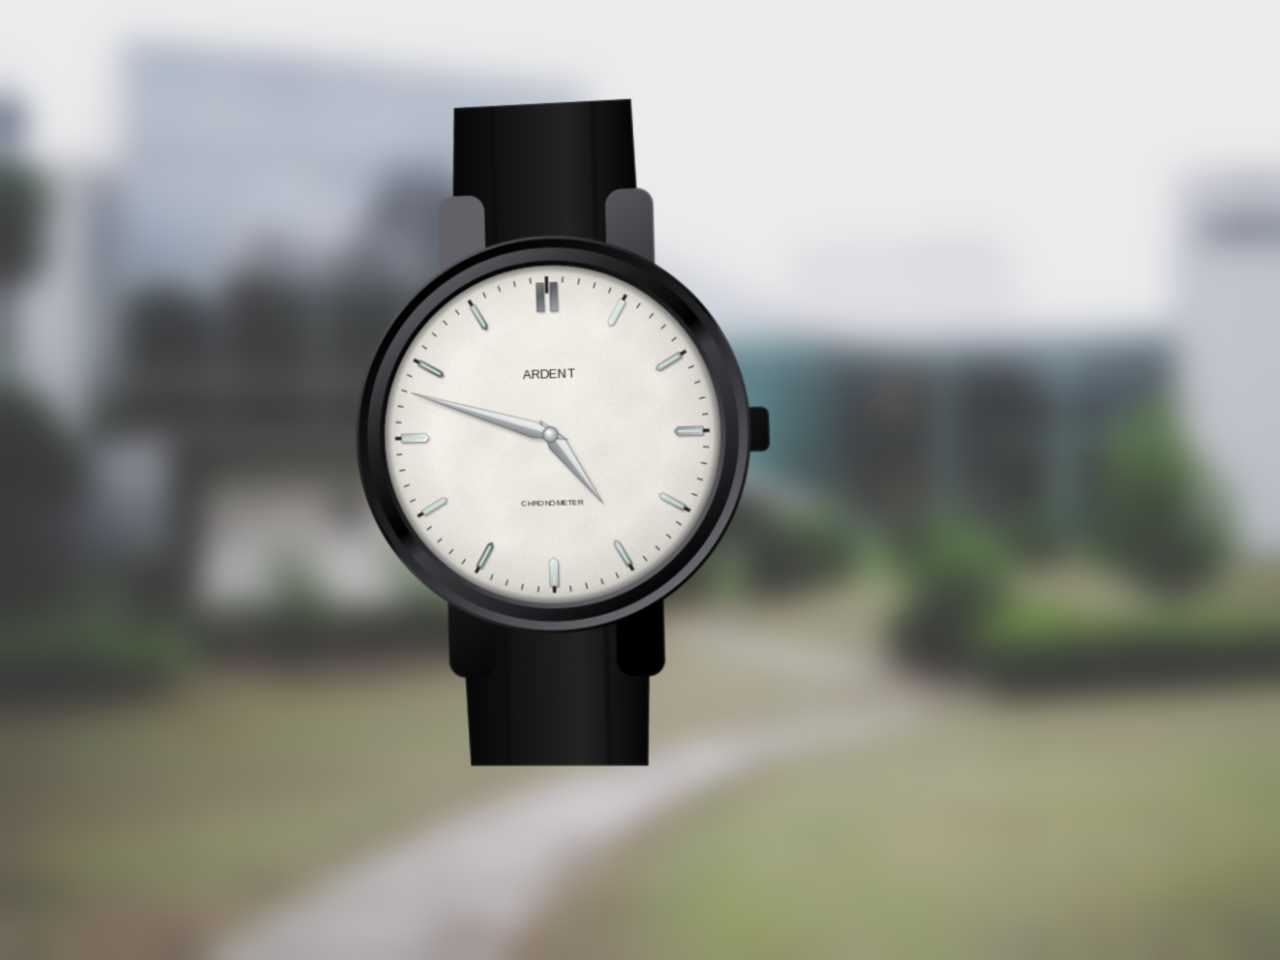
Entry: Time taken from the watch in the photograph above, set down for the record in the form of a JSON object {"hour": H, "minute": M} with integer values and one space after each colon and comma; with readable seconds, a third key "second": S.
{"hour": 4, "minute": 48}
